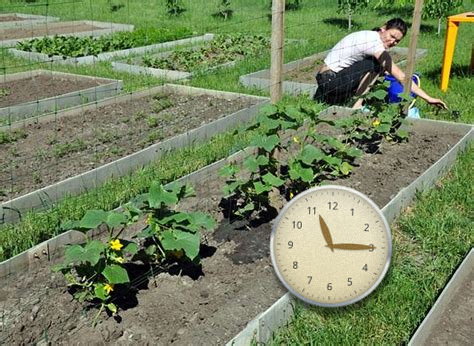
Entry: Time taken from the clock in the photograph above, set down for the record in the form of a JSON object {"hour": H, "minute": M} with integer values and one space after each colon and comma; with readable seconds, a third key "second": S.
{"hour": 11, "minute": 15}
